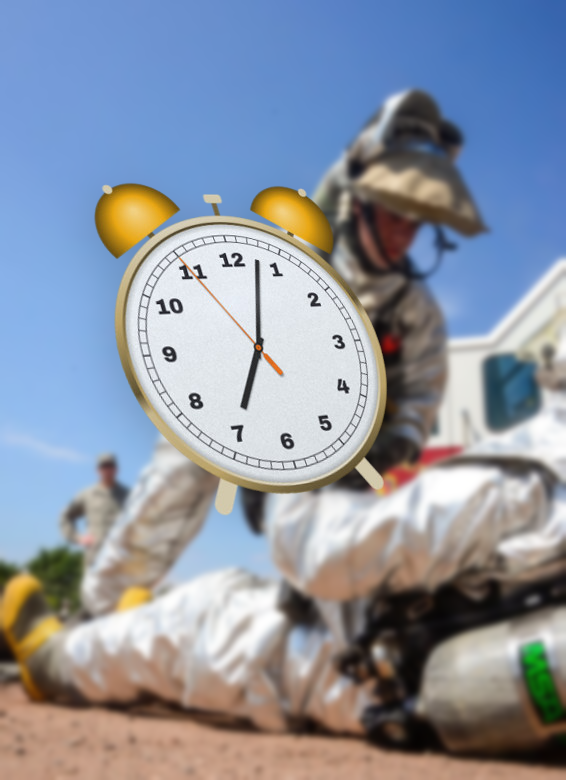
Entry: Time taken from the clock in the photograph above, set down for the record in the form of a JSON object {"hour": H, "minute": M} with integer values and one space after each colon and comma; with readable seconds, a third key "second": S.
{"hour": 7, "minute": 2, "second": 55}
